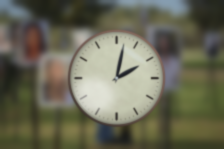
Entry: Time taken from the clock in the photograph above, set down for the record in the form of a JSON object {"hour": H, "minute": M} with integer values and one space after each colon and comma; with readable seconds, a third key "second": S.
{"hour": 2, "minute": 2}
